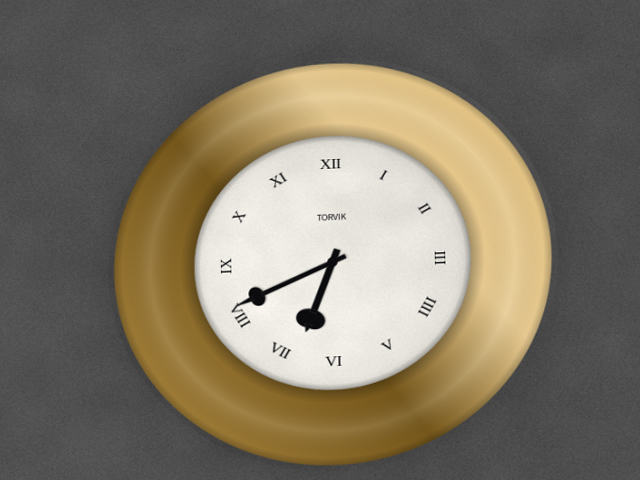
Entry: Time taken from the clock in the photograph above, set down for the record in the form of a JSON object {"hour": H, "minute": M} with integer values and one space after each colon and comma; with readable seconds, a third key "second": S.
{"hour": 6, "minute": 41}
